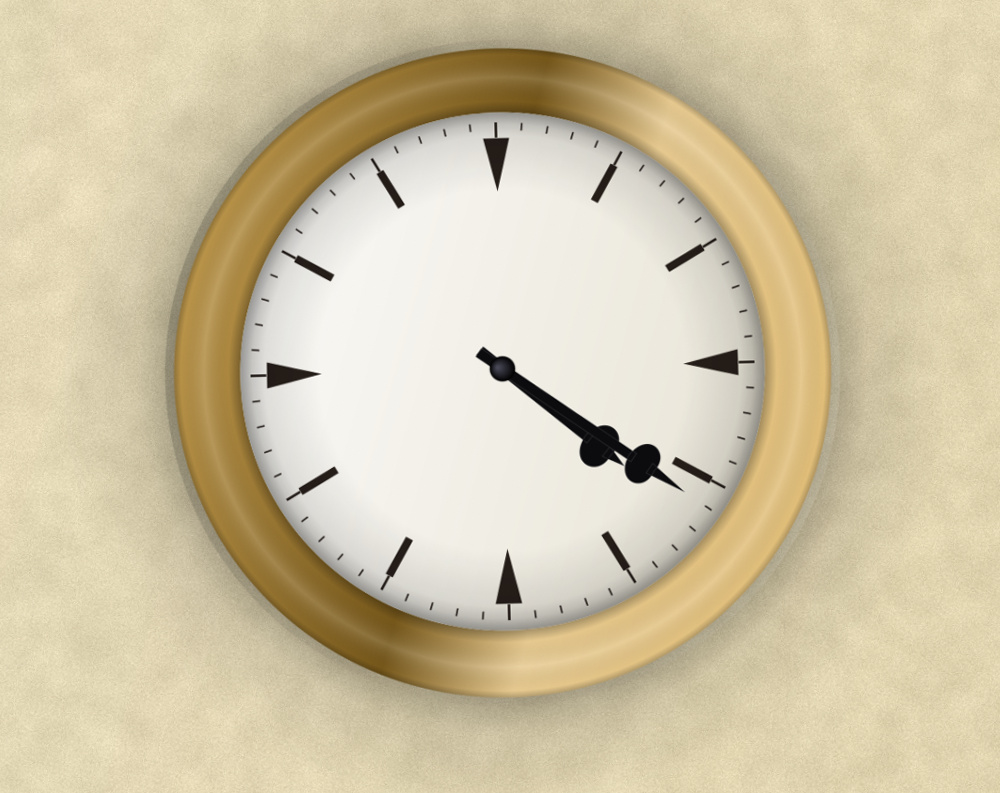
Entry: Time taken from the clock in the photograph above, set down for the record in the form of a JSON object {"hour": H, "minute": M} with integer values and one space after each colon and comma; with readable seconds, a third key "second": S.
{"hour": 4, "minute": 21}
